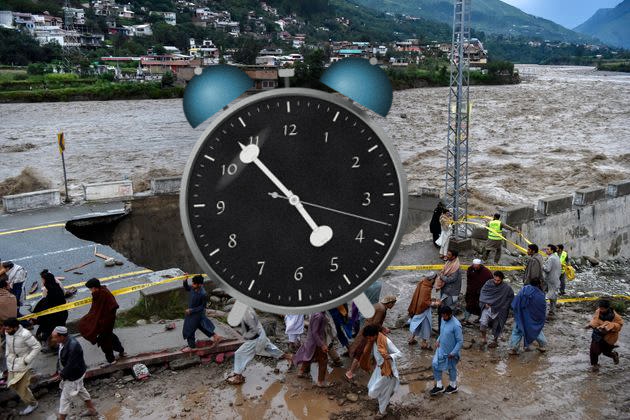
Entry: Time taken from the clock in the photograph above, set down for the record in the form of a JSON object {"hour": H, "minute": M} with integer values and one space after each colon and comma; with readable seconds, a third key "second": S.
{"hour": 4, "minute": 53, "second": 18}
